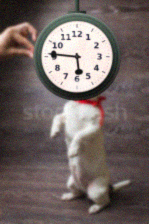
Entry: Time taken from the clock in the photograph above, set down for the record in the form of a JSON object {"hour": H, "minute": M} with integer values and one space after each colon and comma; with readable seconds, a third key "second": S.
{"hour": 5, "minute": 46}
